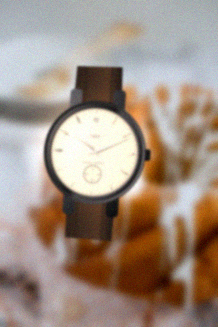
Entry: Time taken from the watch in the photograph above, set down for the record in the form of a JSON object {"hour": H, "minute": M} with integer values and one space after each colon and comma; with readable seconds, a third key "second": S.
{"hour": 10, "minute": 11}
